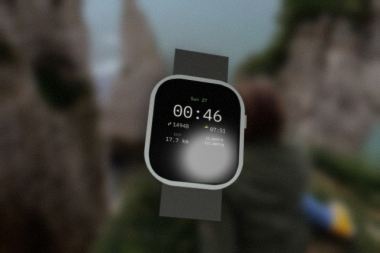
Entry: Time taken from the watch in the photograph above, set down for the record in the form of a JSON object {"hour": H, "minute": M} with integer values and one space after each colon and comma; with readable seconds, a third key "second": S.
{"hour": 0, "minute": 46}
